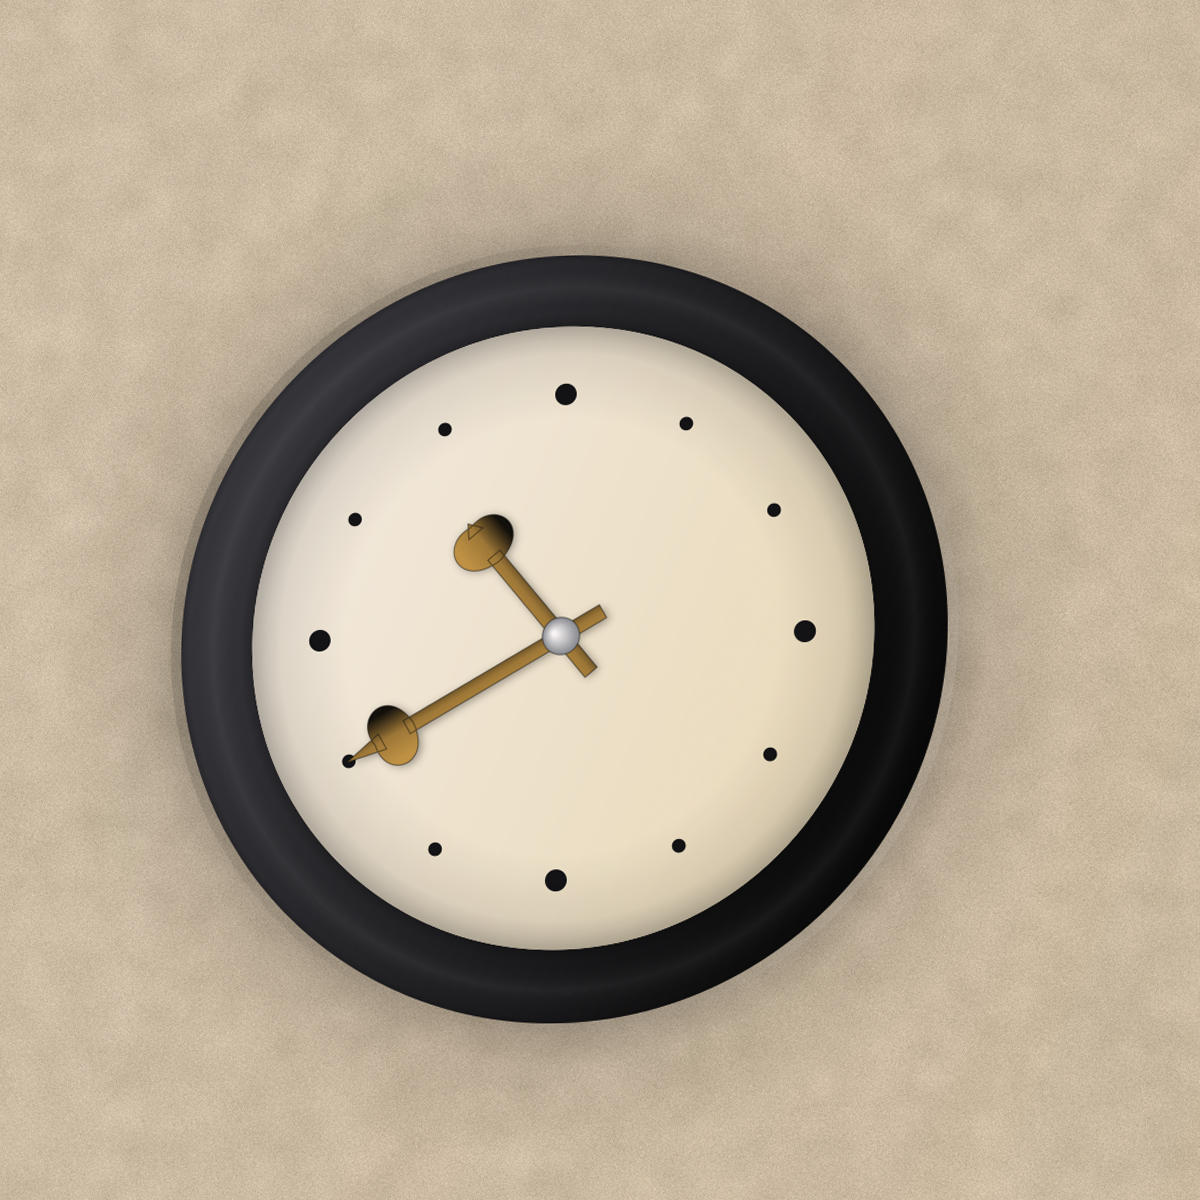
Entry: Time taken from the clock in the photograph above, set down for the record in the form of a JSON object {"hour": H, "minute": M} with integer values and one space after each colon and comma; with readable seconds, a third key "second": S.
{"hour": 10, "minute": 40}
